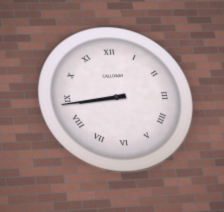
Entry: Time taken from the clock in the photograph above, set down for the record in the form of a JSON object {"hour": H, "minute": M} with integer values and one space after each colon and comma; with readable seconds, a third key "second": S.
{"hour": 8, "minute": 44}
